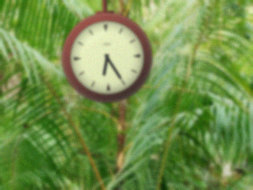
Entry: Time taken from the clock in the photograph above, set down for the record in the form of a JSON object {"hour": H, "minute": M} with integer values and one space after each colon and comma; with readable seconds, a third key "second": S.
{"hour": 6, "minute": 25}
